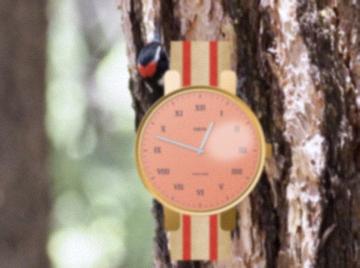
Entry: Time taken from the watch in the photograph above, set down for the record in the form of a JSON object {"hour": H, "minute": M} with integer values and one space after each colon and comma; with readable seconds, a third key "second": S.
{"hour": 12, "minute": 48}
